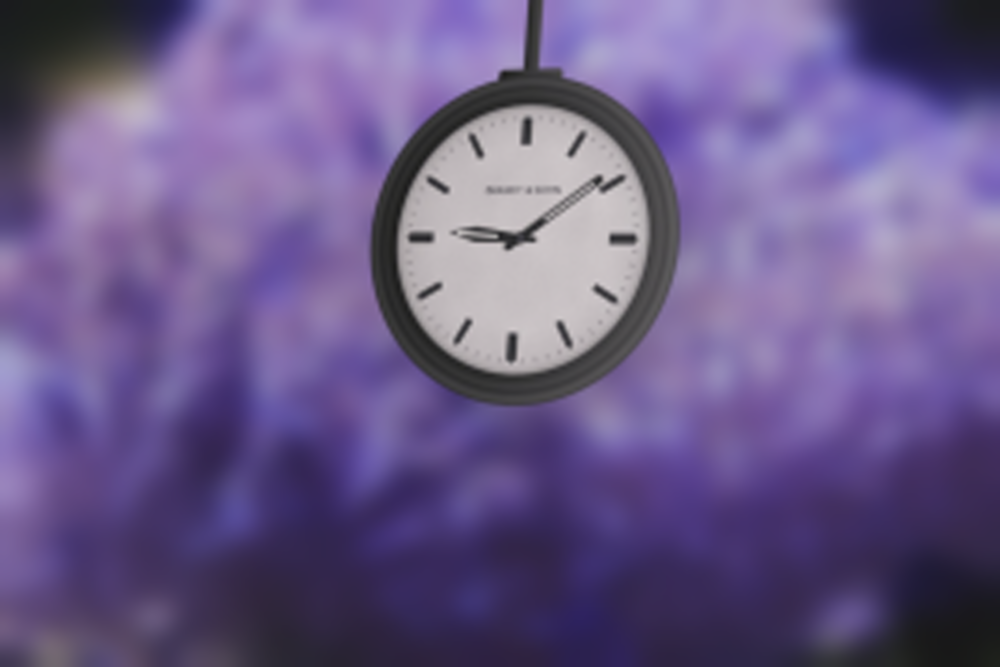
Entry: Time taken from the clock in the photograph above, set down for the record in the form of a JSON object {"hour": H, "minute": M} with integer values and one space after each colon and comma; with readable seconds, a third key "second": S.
{"hour": 9, "minute": 9}
